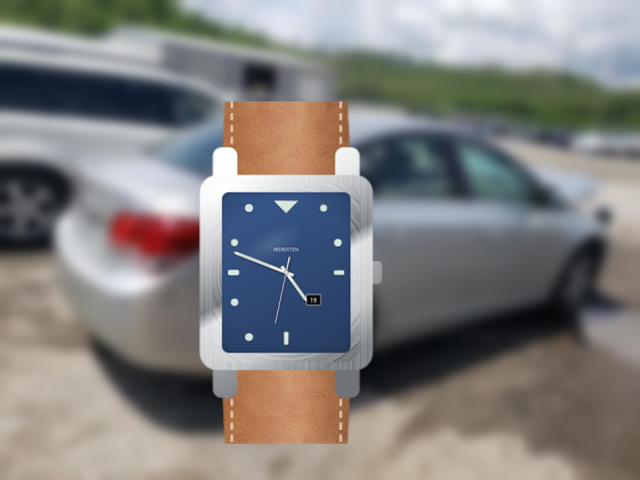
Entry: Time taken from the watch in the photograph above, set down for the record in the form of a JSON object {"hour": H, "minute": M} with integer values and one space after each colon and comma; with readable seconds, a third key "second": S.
{"hour": 4, "minute": 48, "second": 32}
